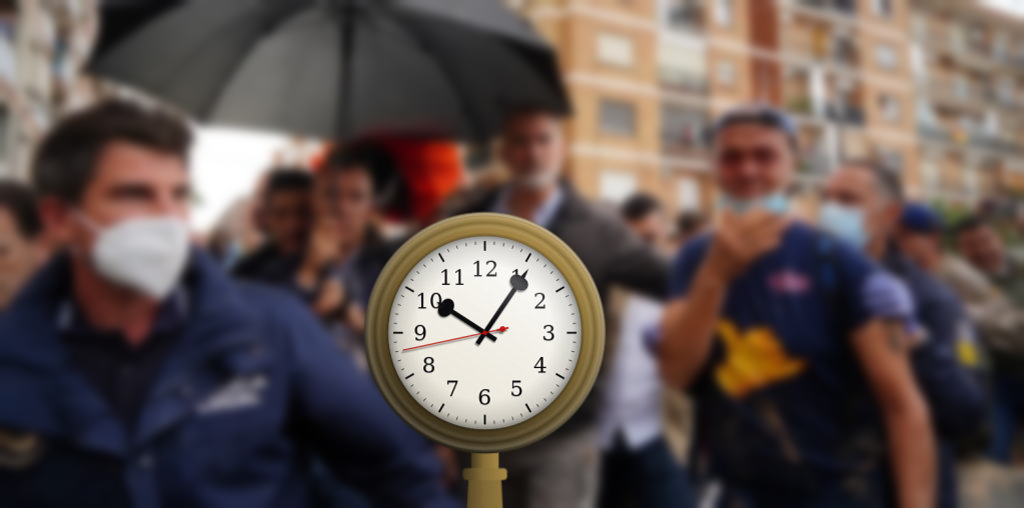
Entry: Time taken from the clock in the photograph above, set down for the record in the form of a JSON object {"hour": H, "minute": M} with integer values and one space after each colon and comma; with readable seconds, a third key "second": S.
{"hour": 10, "minute": 5, "second": 43}
